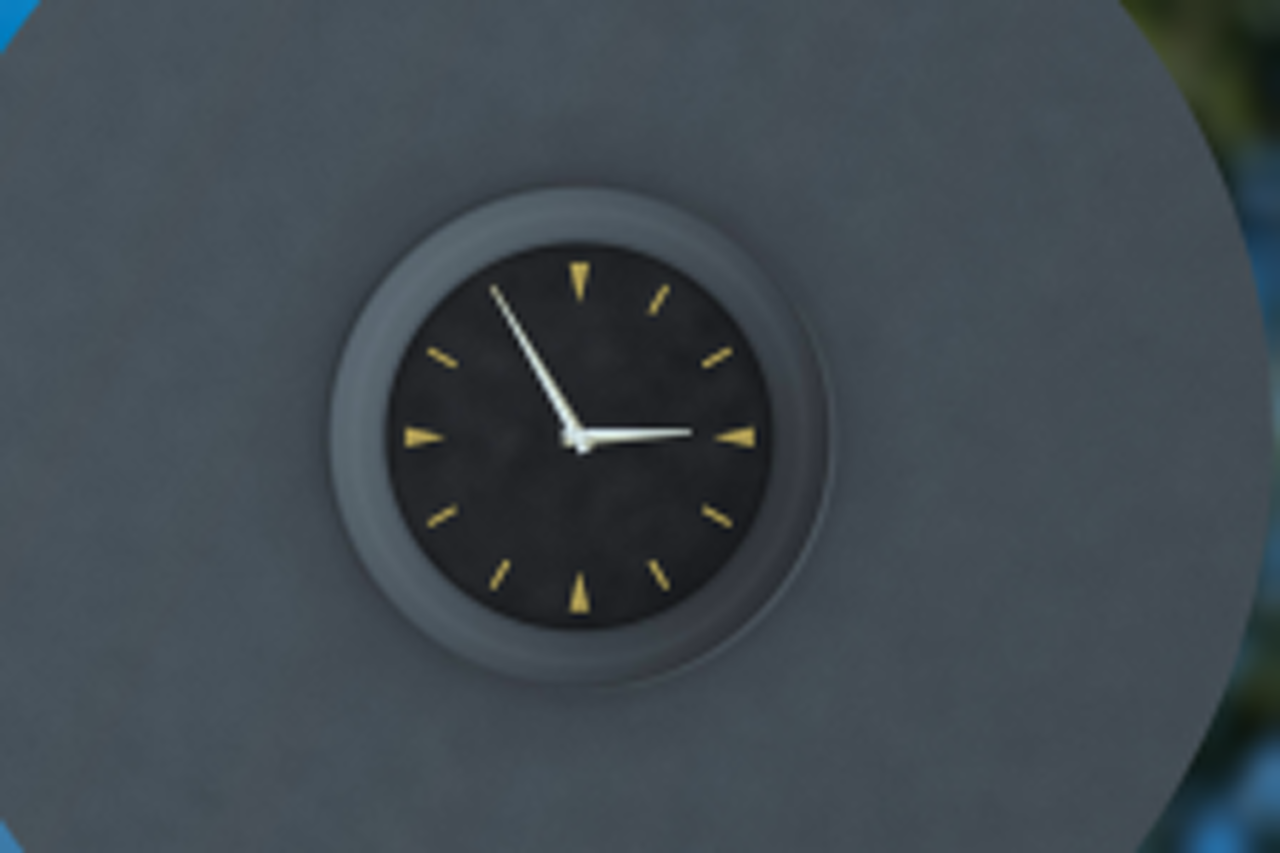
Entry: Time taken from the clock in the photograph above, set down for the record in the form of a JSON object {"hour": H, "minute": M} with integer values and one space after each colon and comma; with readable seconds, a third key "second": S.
{"hour": 2, "minute": 55}
